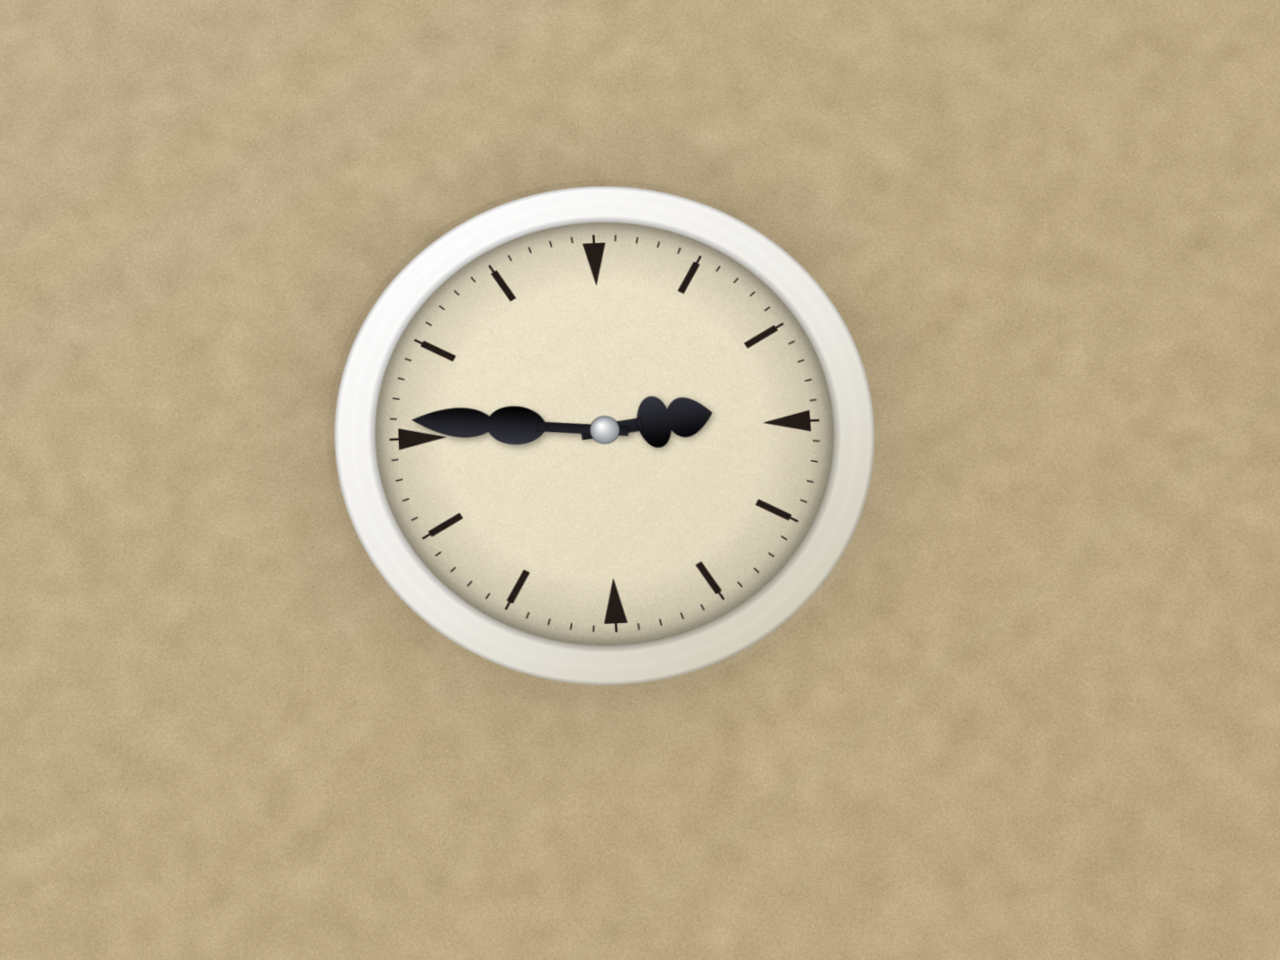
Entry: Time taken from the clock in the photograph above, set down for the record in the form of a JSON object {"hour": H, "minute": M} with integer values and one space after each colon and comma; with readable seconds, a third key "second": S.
{"hour": 2, "minute": 46}
